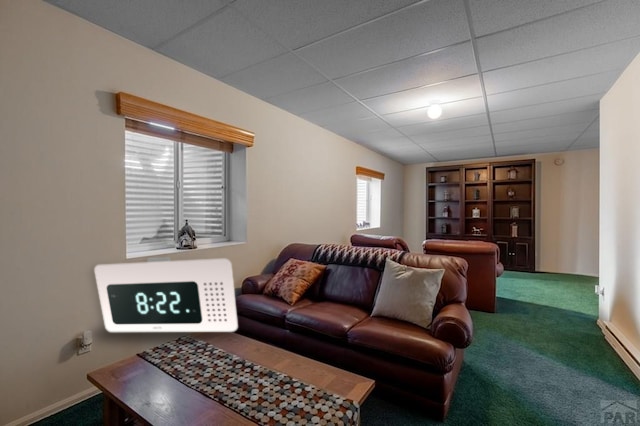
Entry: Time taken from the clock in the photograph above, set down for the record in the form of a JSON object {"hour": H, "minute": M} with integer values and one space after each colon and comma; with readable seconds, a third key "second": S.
{"hour": 8, "minute": 22}
